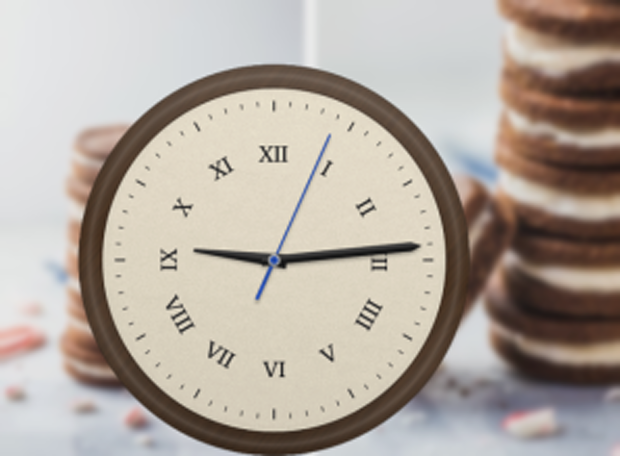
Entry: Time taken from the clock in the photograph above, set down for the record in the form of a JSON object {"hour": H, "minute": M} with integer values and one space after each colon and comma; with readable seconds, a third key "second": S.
{"hour": 9, "minute": 14, "second": 4}
